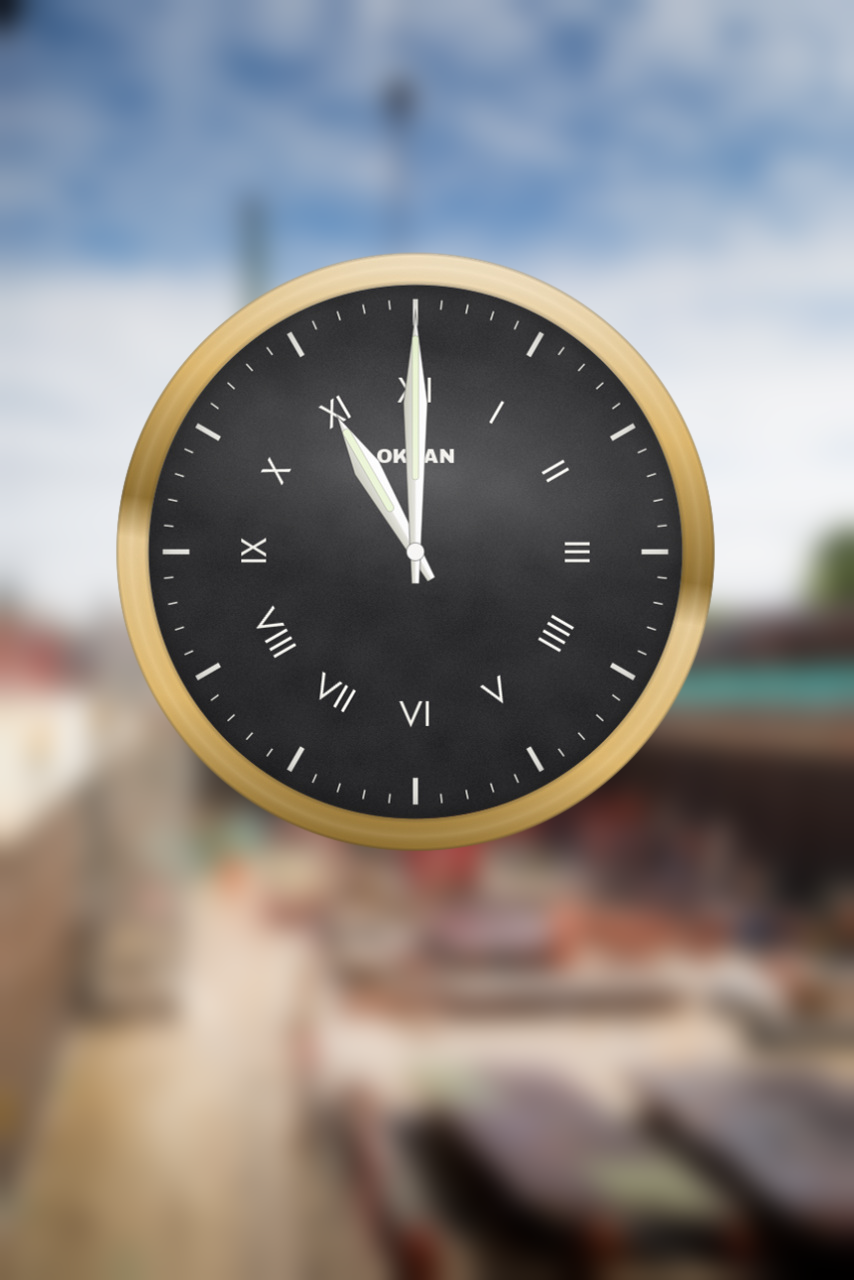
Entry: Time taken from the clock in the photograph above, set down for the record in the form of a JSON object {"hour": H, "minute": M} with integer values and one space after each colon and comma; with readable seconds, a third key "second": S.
{"hour": 11, "minute": 0}
